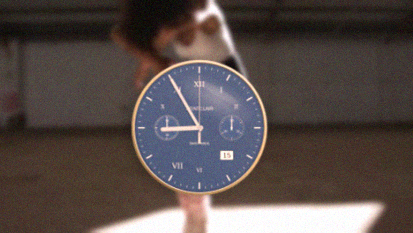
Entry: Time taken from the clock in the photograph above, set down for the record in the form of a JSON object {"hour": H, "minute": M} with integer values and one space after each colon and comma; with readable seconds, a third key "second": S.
{"hour": 8, "minute": 55}
